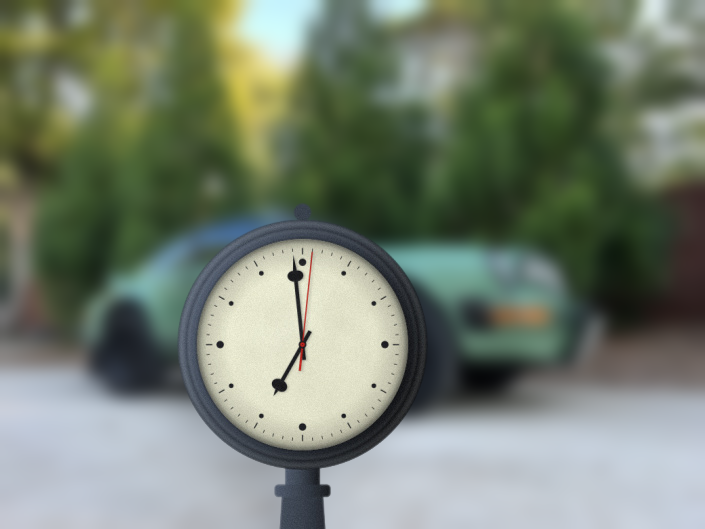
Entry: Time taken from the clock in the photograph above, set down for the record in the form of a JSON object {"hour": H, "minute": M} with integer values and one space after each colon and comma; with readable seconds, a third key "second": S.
{"hour": 6, "minute": 59, "second": 1}
